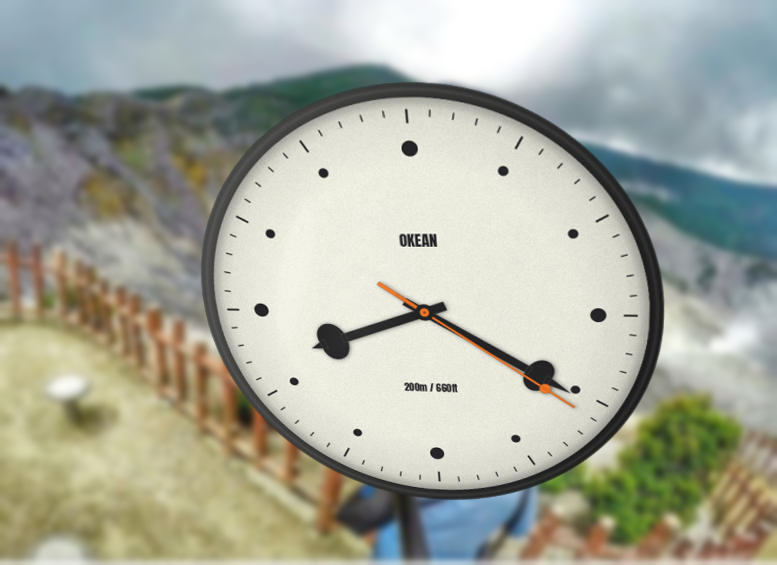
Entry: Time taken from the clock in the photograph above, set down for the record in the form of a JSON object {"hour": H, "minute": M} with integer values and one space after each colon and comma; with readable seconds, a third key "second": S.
{"hour": 8, "minute": 20, "second": 21}
